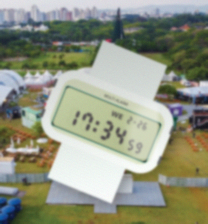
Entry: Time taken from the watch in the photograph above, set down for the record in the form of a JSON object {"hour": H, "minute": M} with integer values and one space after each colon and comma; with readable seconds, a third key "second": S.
{"hour": 17, "minute": 34, "second": 59}
